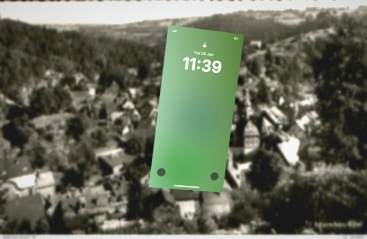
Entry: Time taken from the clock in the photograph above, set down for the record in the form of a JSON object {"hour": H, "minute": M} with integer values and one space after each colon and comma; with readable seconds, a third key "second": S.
{"hour": 11, "minute": 39}
